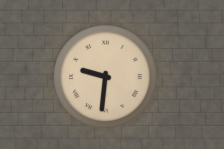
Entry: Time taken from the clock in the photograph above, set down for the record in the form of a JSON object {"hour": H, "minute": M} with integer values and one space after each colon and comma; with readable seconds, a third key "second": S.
{"hour": 9, "minute": 31}
